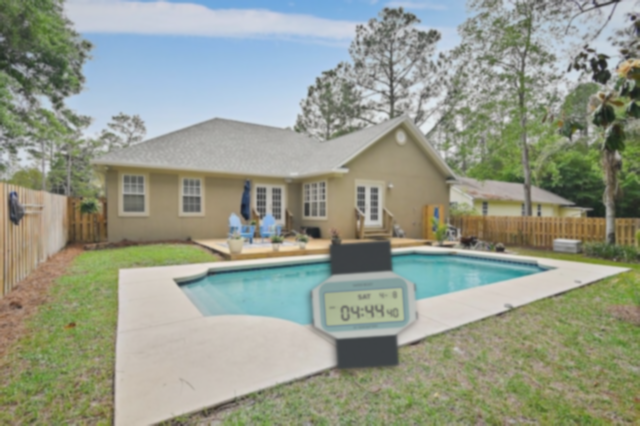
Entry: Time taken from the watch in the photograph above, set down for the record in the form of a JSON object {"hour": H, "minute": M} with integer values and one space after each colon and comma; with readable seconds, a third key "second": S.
{"hour": 4, "minute": 44}
